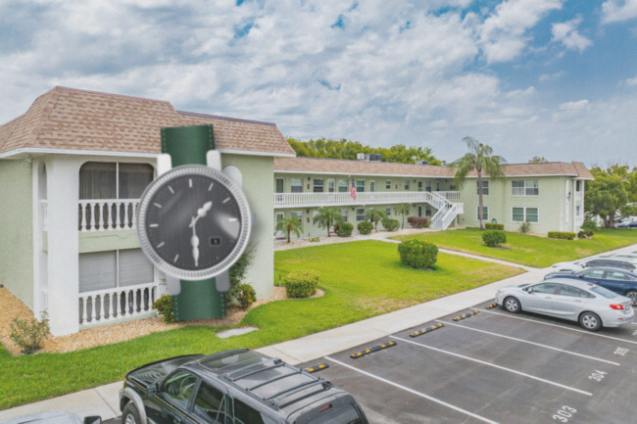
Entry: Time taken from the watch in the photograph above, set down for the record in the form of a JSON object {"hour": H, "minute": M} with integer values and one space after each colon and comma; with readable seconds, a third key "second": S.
{"hour": 1, "minute": 30}
